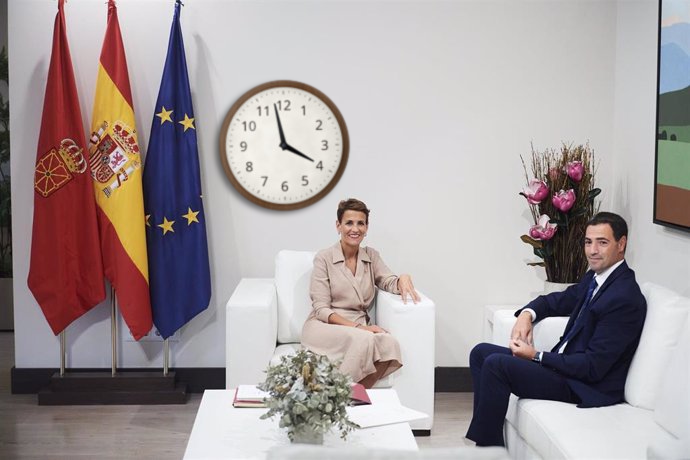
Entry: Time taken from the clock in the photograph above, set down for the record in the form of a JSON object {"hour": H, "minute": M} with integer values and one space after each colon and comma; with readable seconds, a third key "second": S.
{"hour": 3, "minute": 58}
